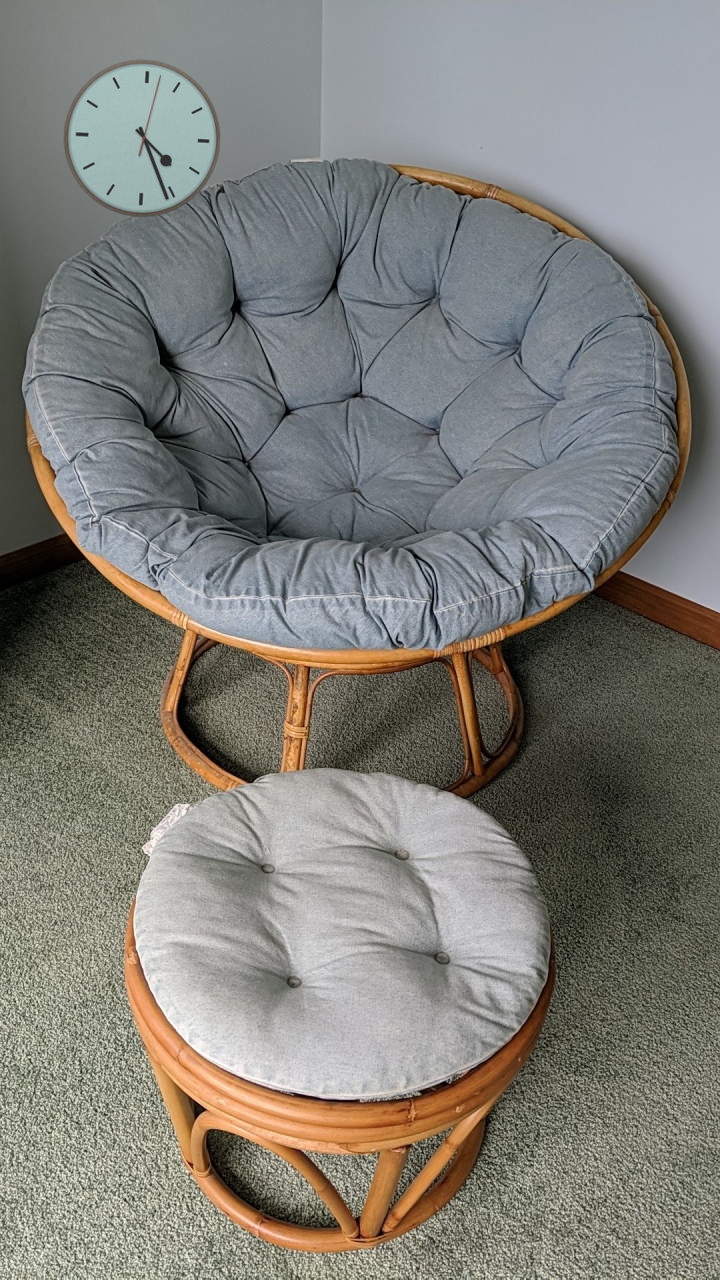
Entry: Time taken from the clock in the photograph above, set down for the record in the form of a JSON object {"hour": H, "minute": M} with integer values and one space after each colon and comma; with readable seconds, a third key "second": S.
{"hour": 4, "minute": 26, "second": 2}
